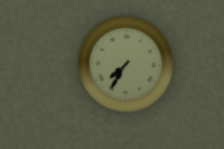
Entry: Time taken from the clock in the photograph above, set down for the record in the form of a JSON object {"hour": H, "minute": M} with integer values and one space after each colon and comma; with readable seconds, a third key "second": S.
{"hour": 7, "minute": 35}
